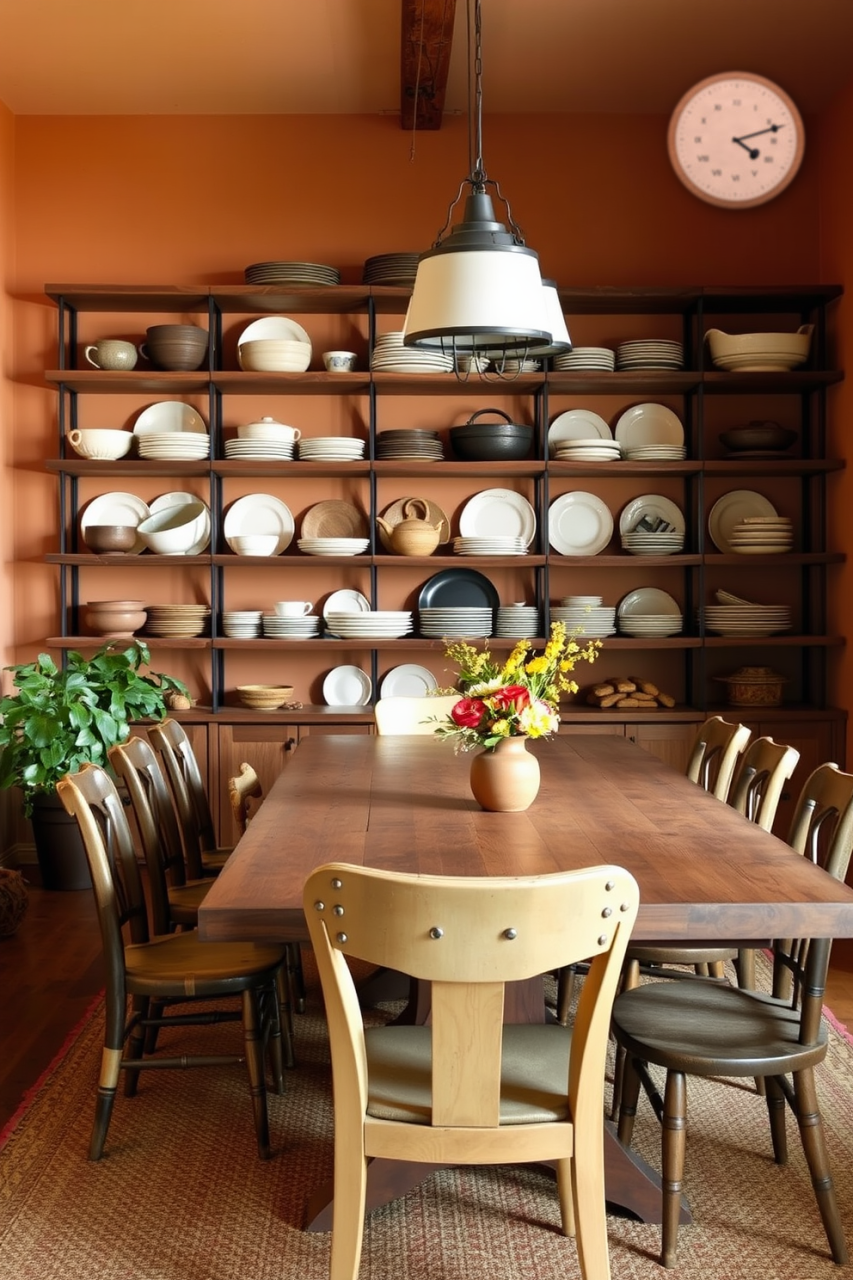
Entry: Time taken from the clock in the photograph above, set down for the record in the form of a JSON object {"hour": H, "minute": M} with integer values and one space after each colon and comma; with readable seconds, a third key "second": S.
{"hour": 4, "minute": 12}
